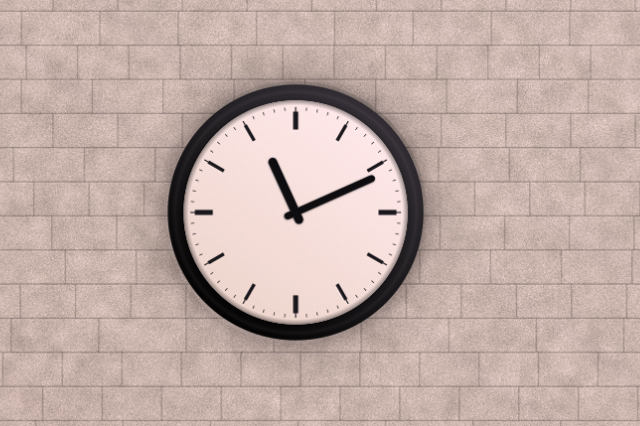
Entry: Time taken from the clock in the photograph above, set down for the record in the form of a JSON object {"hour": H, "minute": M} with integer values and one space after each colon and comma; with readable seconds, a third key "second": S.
{"hour": 11, "minute": 11}
